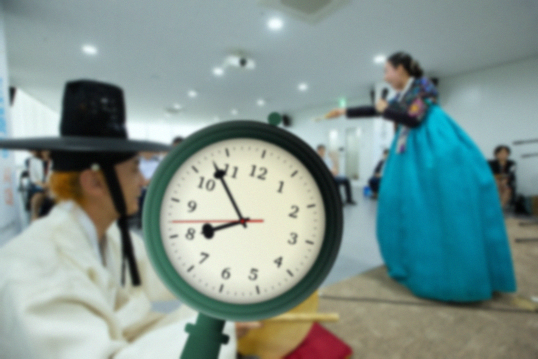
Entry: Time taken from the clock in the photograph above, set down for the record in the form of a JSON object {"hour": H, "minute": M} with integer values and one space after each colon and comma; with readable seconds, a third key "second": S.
{"hour": 7, "minute": 52, "second": 42}
